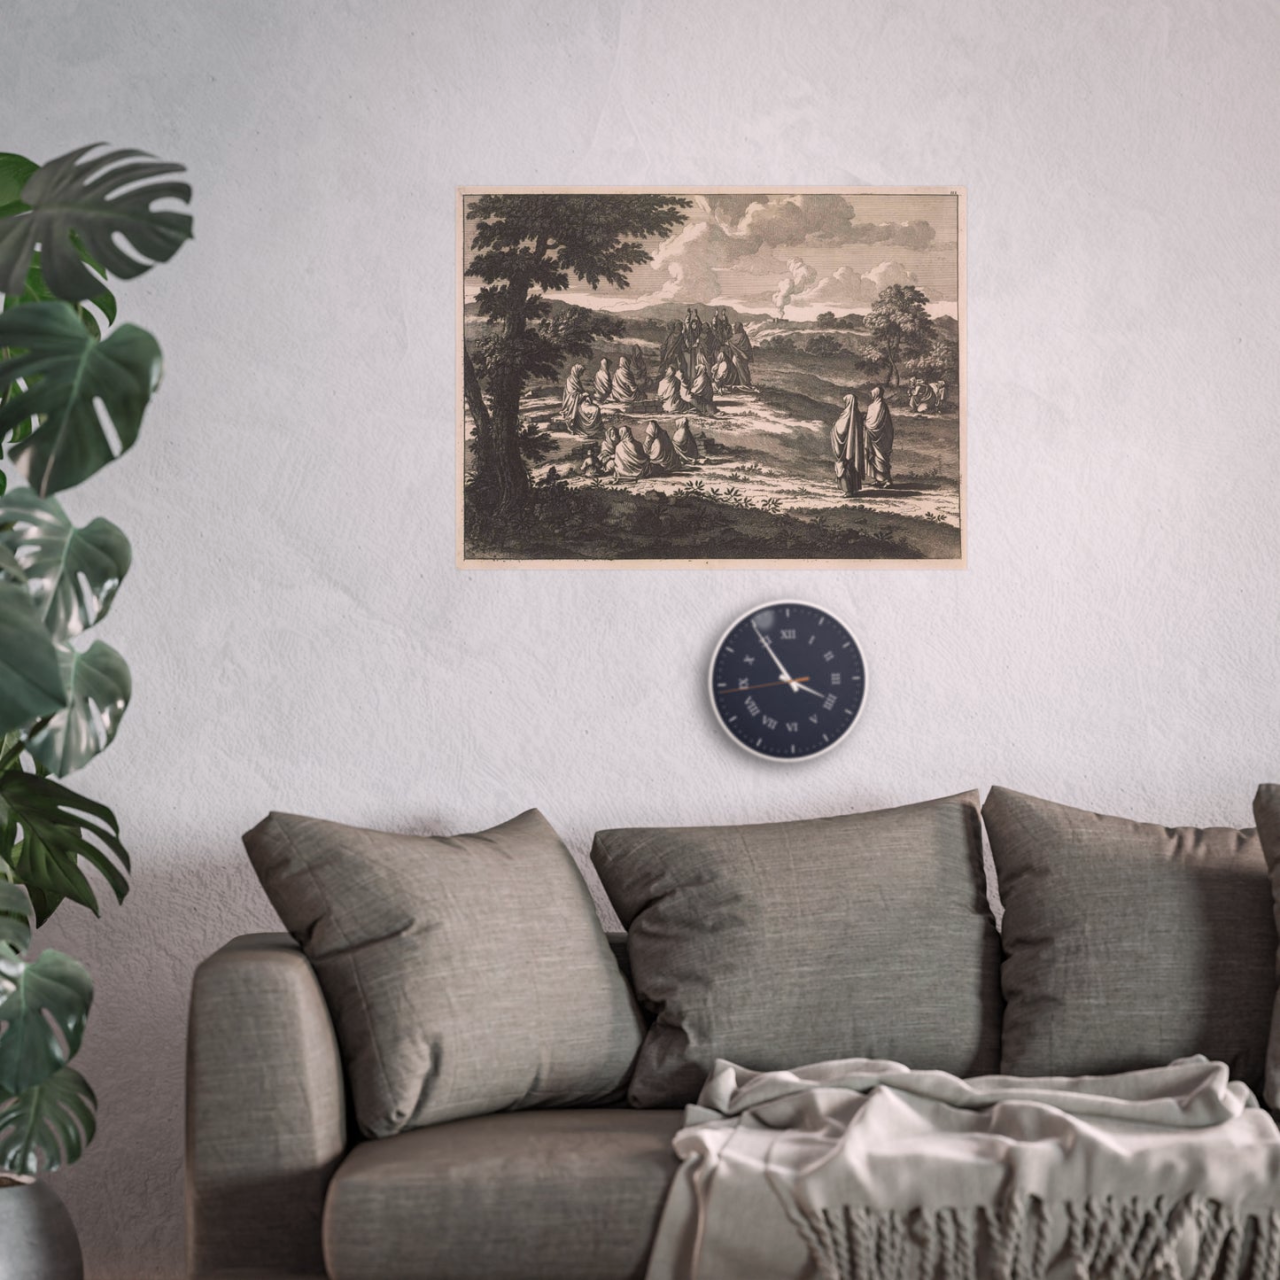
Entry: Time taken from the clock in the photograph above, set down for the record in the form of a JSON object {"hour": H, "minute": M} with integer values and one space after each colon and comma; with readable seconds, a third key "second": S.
{"hour": 3, "minute": 54, "second": 44}
